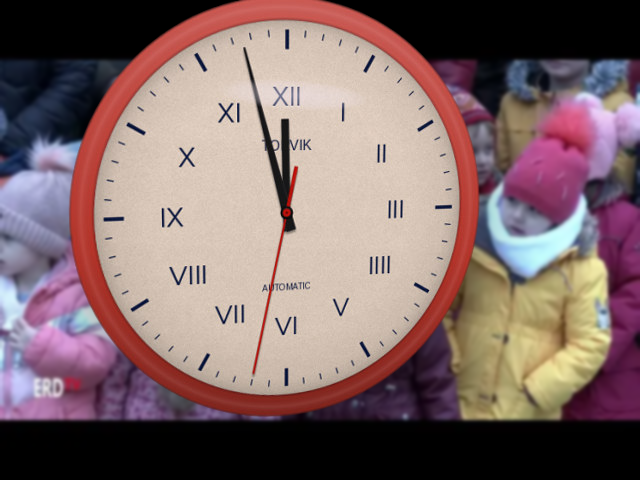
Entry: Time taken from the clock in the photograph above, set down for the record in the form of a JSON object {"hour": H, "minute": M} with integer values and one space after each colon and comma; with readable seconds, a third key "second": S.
{"hour": 11, "minute": 57, "second": 32}
